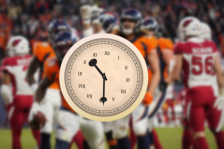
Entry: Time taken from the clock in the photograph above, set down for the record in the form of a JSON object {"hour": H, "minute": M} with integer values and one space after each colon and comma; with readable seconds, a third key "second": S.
{"hour": 10, "minute": 29}
